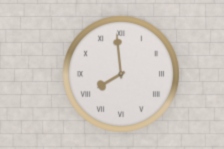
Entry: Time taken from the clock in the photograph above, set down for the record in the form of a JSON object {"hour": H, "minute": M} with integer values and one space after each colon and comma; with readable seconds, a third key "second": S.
{"hour": 7, "minute": 59}
